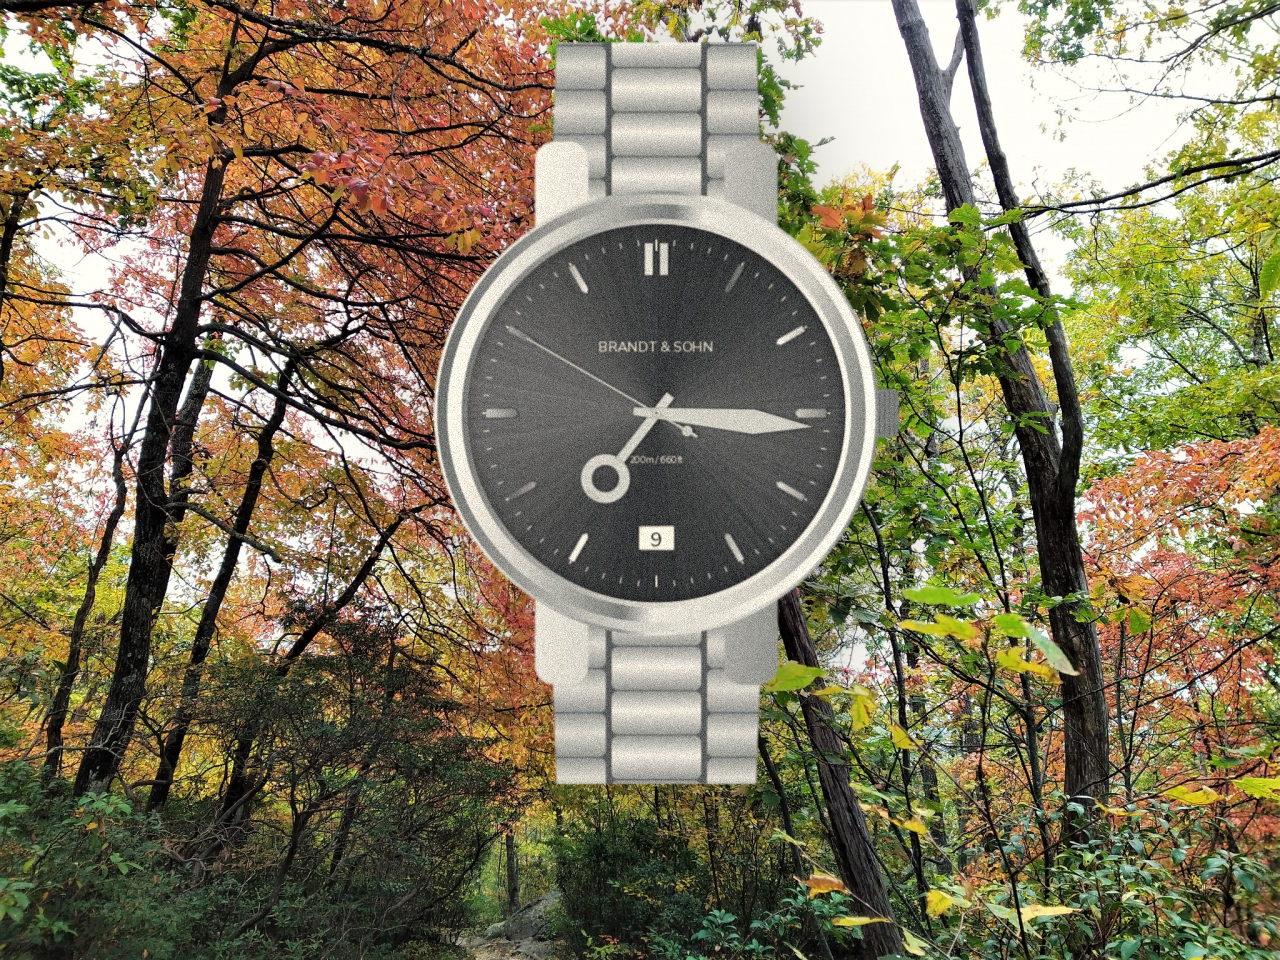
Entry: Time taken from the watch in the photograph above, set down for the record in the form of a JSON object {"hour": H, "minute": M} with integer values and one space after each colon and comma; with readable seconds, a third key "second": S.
{"hour": 7, "minute": 15, "second": 50}
